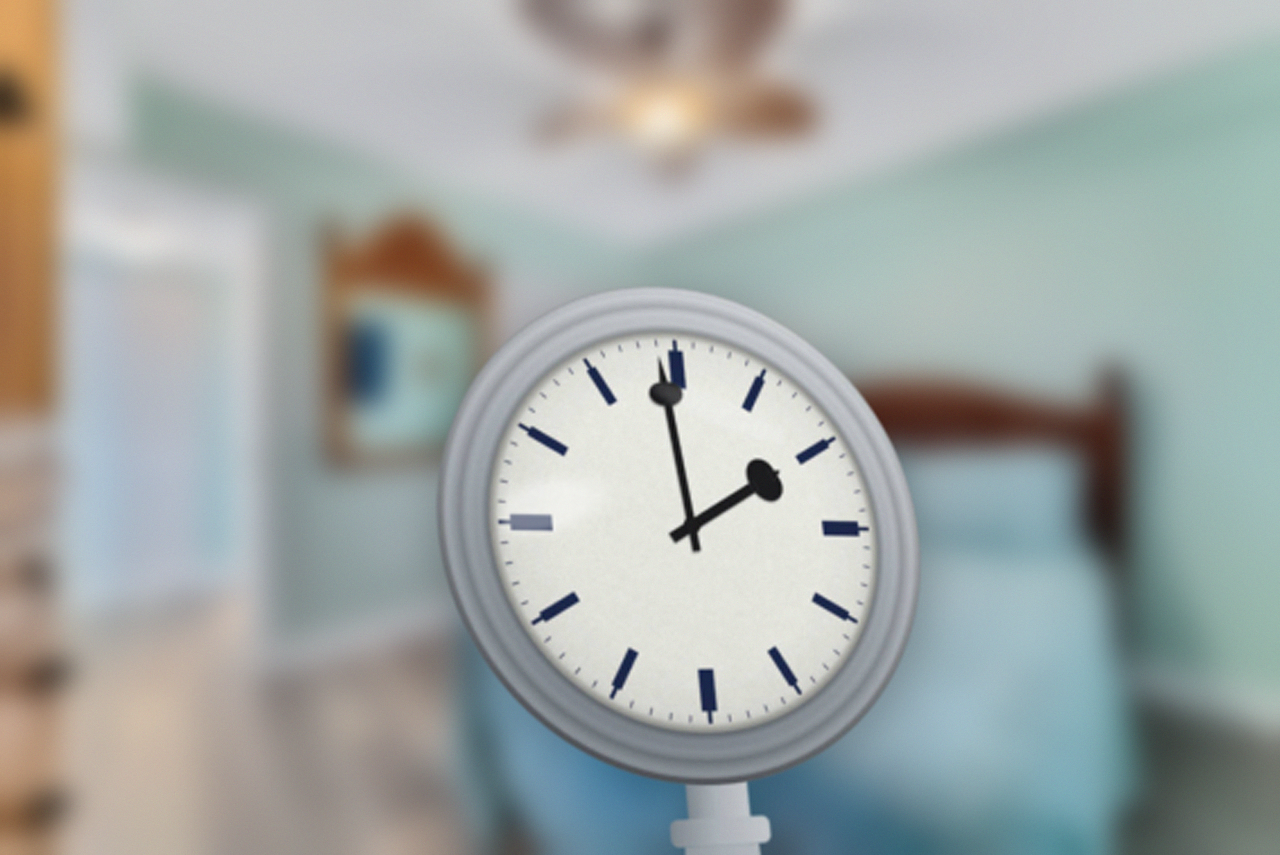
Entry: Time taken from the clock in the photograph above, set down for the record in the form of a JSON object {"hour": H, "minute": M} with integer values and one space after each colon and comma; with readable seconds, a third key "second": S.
{"hour": 1, "minute": 59}
